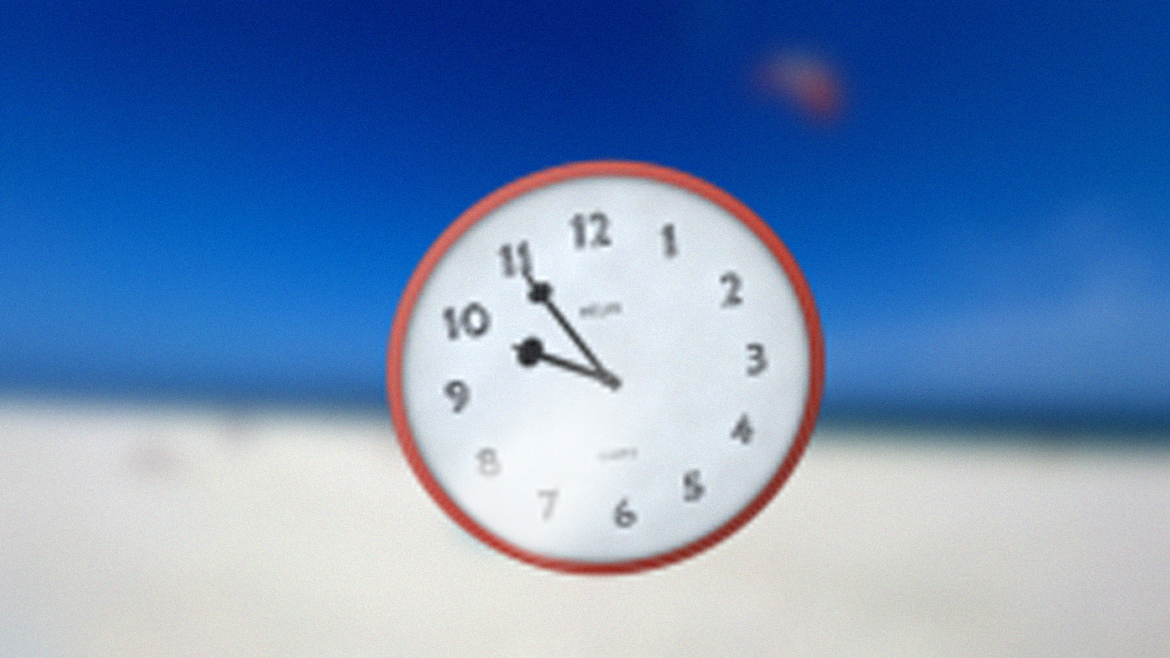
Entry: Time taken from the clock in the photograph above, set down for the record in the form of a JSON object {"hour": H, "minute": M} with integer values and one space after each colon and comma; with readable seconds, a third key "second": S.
{"hour": 9, "minute": 55}
